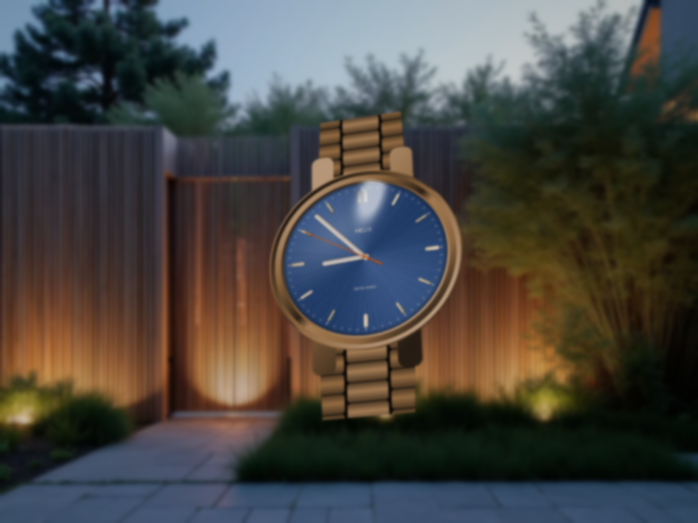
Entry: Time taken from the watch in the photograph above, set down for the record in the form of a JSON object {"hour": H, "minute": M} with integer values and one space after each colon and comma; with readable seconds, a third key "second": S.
{"hour": 8, "minute": 52, "second": 50}
